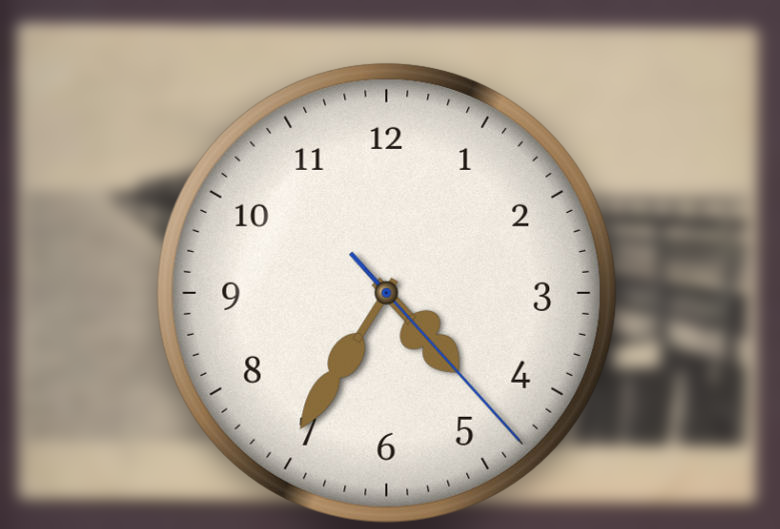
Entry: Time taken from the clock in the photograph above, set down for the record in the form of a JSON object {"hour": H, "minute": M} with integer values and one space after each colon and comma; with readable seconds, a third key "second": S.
{"hour": 4, "minute": 35, "second": 23}
